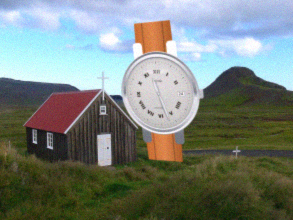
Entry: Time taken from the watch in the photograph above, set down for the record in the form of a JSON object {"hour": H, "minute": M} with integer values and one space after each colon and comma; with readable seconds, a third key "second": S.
{"hour": 11, "minute": 27}
